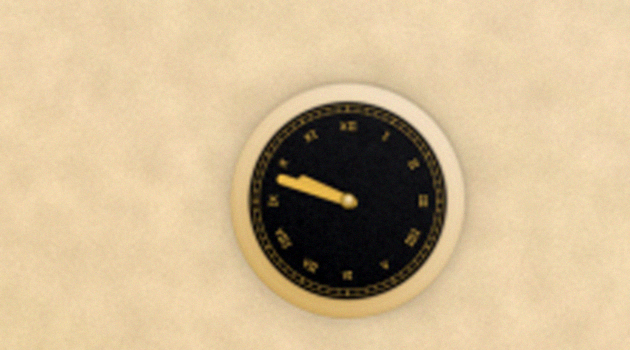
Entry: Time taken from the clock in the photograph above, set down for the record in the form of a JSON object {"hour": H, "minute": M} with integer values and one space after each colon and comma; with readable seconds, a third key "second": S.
{"hour": 9, "minute": 48}
